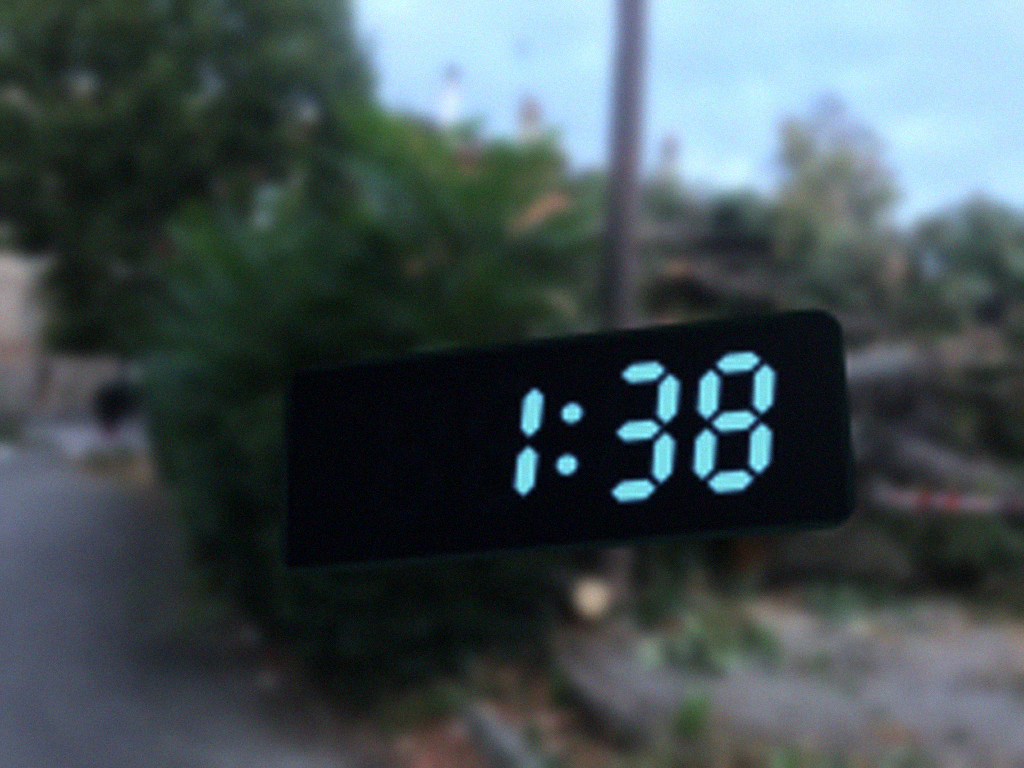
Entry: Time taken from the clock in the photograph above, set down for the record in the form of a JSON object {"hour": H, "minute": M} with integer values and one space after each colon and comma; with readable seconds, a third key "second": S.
{"hour": 1, "minute": 38}
